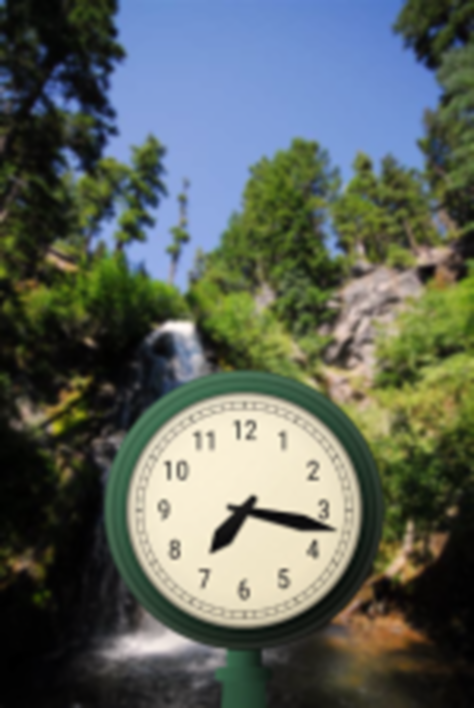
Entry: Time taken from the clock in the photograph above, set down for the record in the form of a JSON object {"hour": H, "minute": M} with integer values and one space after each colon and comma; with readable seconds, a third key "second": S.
{"hour": 7, "minute": 17}
